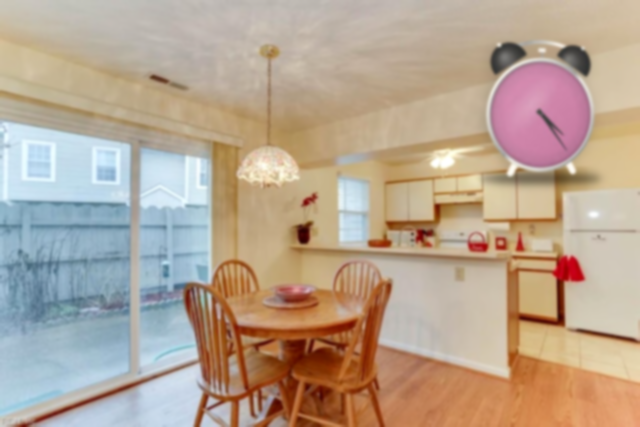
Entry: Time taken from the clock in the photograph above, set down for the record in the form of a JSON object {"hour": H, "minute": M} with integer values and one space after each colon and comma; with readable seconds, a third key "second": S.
{"hour": 4, "minute": 24}
